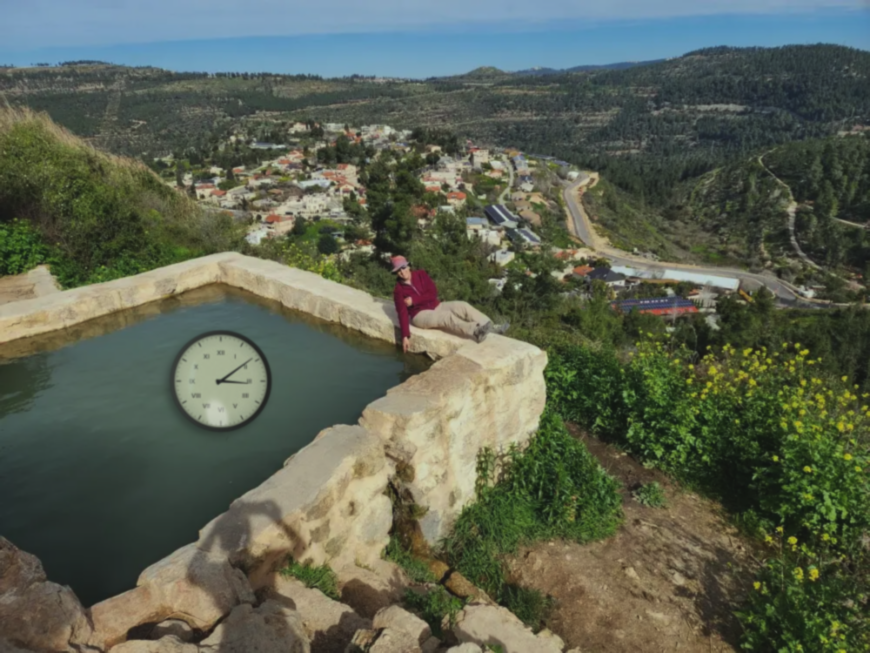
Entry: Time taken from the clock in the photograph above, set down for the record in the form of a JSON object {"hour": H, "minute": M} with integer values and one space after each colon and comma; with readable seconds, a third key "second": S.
{"hour": 3, "minute": 9}
